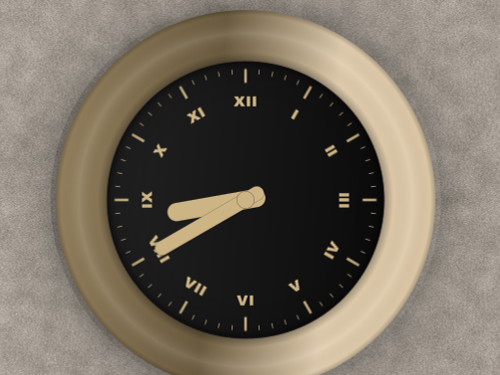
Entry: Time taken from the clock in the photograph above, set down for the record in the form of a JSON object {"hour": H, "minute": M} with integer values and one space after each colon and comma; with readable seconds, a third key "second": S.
{"hour": 8, "minute": 40}
